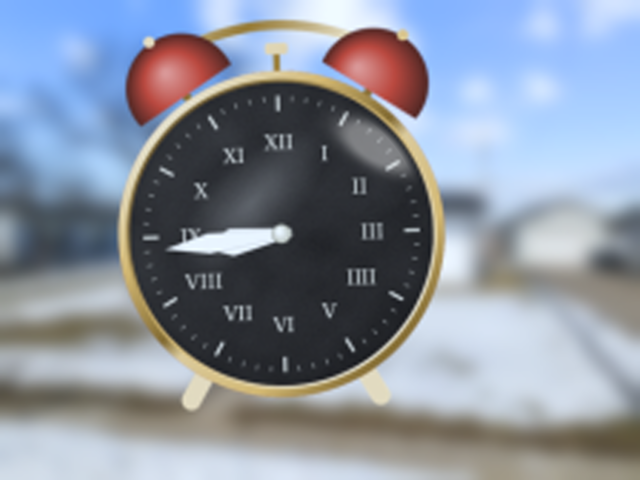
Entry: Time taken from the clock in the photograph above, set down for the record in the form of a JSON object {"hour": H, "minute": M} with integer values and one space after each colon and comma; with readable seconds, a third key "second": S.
{"hour": 8, "minute": 44}
